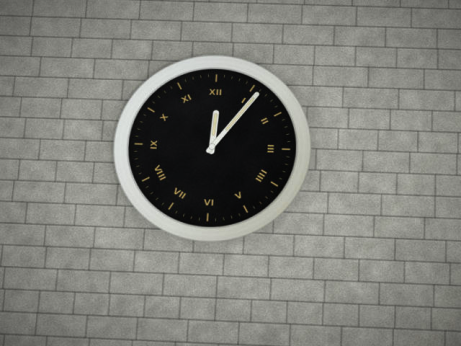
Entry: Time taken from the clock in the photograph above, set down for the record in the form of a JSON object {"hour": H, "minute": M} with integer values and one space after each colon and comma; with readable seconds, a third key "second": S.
{"hour": 12, "minute": 6}
